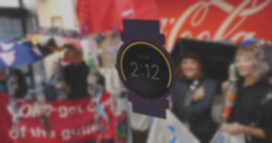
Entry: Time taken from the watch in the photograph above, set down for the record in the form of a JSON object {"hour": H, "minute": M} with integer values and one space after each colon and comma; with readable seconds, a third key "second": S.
{"hour": 2, "minute": 12}
